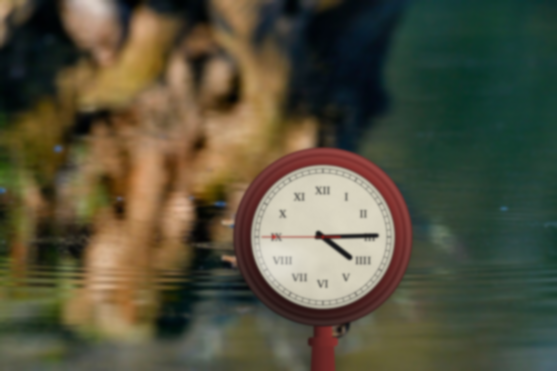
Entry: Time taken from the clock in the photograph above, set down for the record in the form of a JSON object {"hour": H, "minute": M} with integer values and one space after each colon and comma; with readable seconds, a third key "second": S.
{"hour": 4, "minute": 14, "second": 45}
